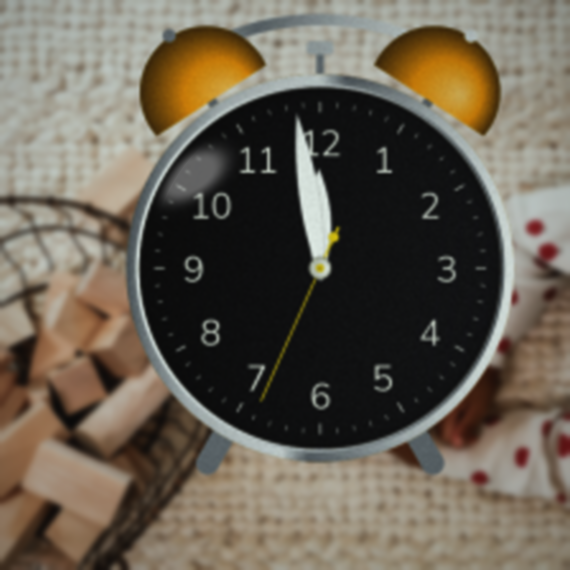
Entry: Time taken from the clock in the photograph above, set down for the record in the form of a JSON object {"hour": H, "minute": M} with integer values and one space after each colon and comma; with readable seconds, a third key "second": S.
{"hour": 11, "minute": 58, "second": 34}
